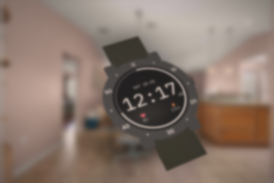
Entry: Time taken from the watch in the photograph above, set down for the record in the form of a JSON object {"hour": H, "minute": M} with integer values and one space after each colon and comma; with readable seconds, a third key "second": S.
{"hour": 12, "minute": 17}
